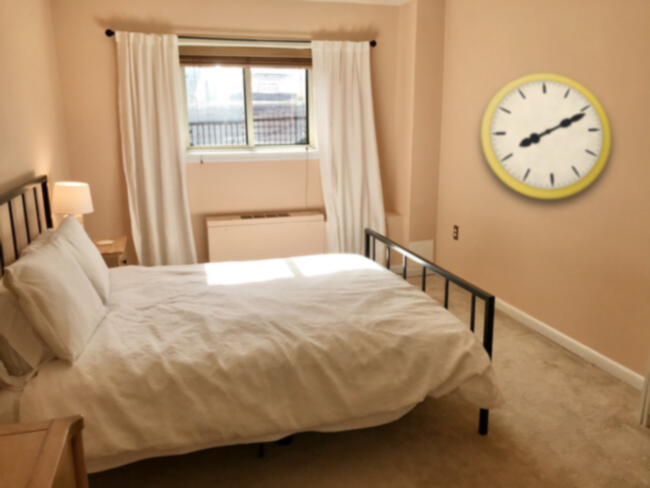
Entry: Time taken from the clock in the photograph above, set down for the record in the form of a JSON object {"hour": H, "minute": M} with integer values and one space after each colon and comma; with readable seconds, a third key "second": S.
{"hour": 8, "minute": 11}
